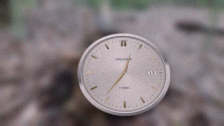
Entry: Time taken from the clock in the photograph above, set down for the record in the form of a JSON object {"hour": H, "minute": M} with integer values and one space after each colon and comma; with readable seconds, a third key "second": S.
{"hour": 12, "minute": 36}
